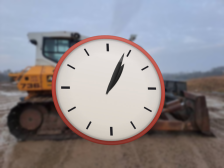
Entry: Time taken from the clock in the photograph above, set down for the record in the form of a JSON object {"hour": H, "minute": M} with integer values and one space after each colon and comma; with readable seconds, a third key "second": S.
{"hour": 1, "minute": 4}
